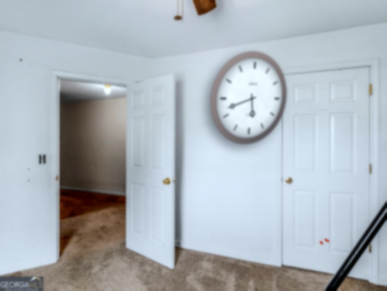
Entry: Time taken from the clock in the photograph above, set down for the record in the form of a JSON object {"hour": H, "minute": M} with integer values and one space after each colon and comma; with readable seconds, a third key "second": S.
{"hour": 5, "minute": 42}
